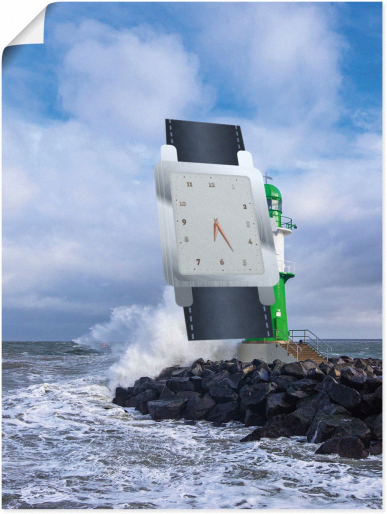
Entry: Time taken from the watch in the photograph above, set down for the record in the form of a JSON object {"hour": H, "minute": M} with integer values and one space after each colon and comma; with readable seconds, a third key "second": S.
{"hour": 6, "minute": 26}
